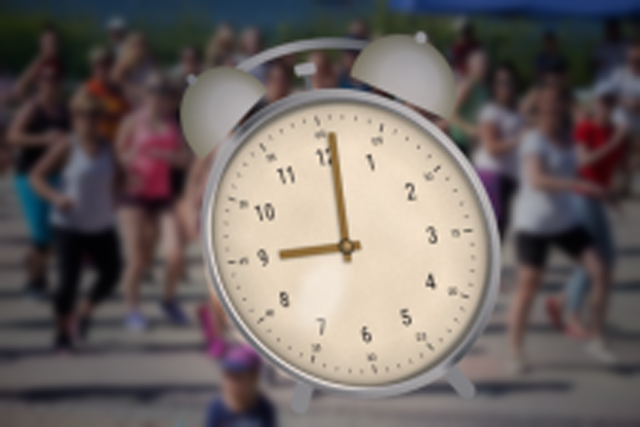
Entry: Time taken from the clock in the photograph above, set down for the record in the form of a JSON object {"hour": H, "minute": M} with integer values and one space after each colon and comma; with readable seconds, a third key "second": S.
{"hour": 9, "minute": 1}
